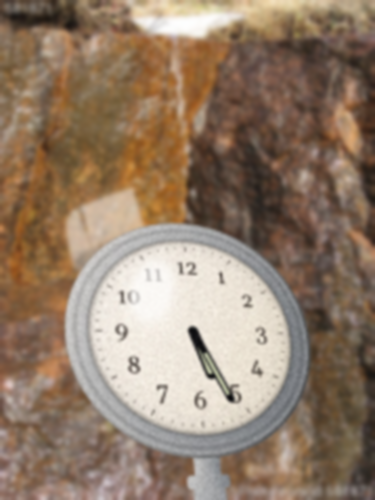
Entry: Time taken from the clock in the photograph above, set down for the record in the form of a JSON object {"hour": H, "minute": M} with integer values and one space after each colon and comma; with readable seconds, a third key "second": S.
{"hour": 5, "minute": 26}
